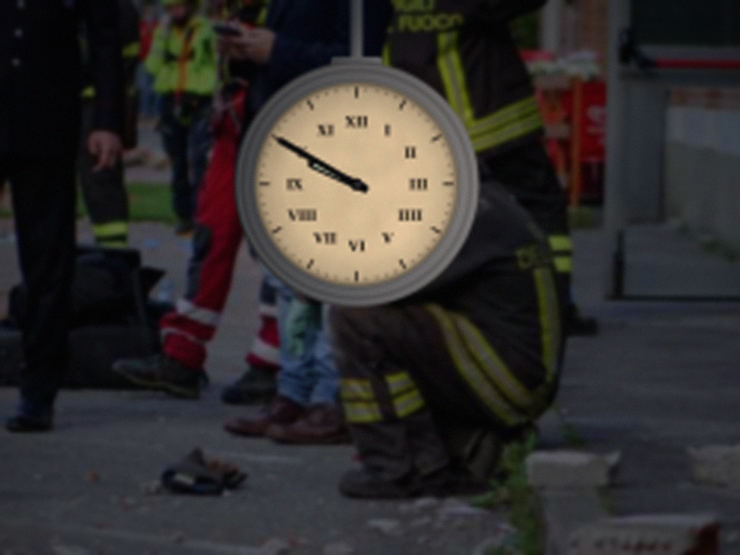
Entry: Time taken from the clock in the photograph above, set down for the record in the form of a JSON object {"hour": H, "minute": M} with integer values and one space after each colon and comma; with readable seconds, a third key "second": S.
{"hour": 9, "minute": 50}
